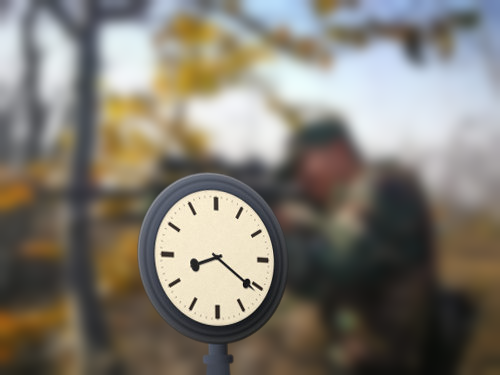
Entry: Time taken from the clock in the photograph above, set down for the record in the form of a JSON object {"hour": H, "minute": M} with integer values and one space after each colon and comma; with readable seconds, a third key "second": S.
{"hour": 8, "minute": 21}
